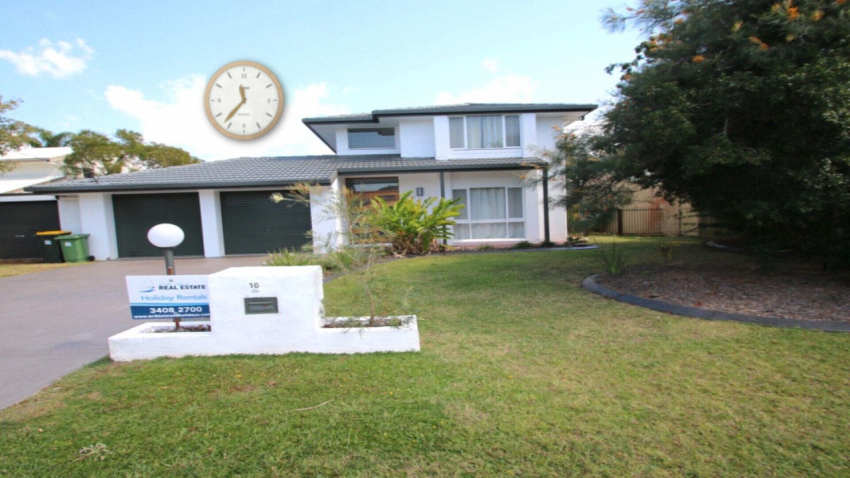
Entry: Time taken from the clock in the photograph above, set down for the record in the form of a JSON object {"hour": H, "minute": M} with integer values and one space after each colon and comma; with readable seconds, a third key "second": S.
{"hour": 11, "minute": 37}
